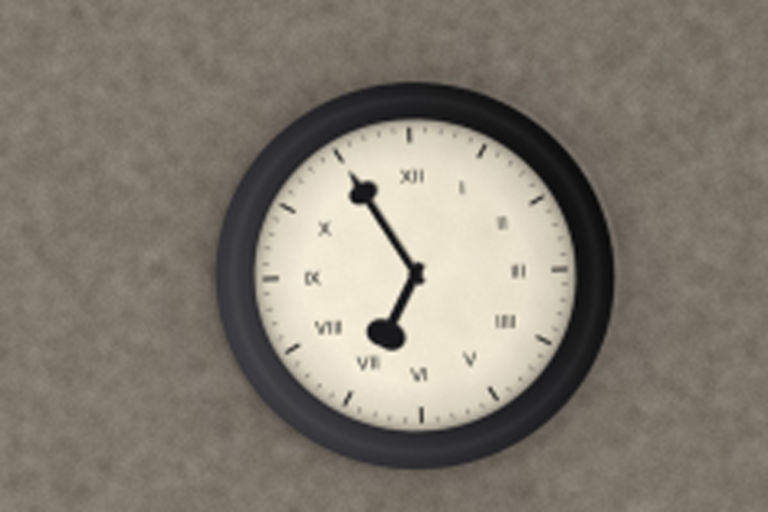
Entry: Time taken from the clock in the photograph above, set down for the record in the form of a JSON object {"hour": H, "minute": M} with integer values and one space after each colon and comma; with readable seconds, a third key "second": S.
{"hour": 6, "minute": 55}
